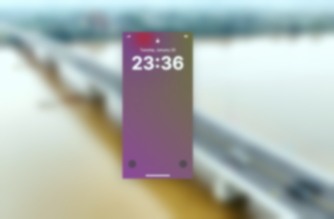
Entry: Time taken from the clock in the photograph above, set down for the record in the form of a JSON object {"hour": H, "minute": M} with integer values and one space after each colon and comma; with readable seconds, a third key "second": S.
{"hour": 23, "minute": 36}
